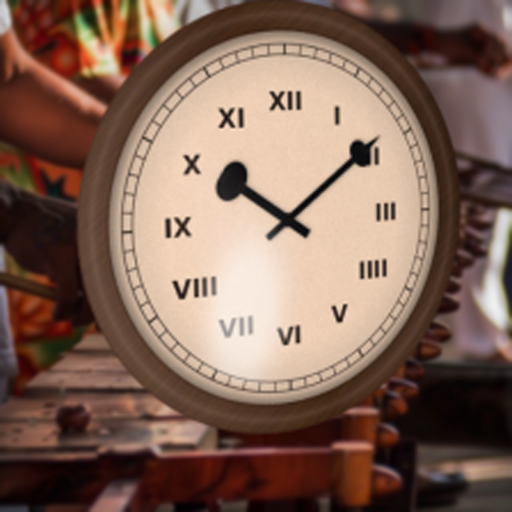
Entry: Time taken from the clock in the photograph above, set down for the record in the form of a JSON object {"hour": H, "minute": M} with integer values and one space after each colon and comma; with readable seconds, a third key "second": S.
{"hour": 10, "minute": 9}
